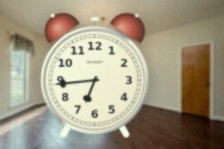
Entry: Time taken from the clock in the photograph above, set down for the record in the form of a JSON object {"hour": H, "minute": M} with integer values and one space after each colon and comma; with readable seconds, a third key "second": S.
{"hour": 6, "minute": 44}
